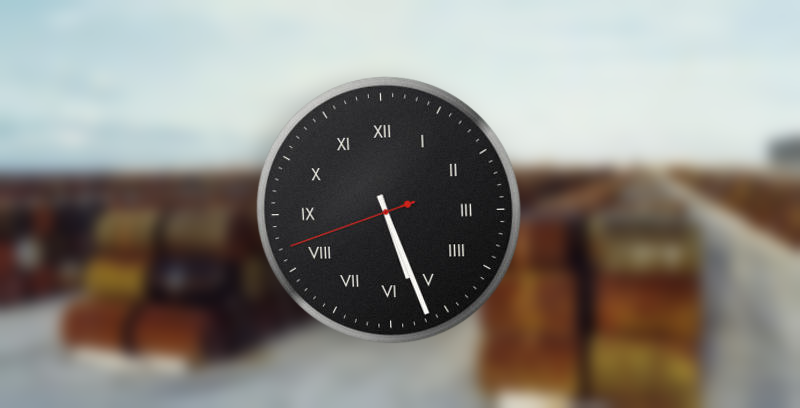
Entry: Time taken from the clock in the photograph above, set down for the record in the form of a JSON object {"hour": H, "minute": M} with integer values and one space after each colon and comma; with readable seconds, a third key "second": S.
{"hour": 5, "minute": 26, "second": 42}
